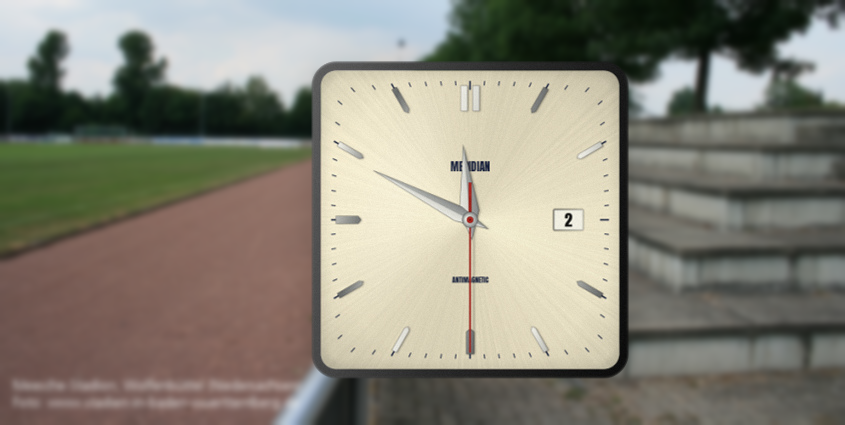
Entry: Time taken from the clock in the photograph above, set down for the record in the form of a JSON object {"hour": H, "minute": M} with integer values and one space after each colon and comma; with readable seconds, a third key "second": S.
{"hour": 11, "minute": 49, "second": 30}
